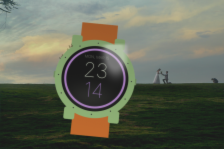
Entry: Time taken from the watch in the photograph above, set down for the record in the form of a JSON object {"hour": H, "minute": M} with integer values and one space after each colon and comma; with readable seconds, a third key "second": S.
{"hour": 23, "minute": 14}
